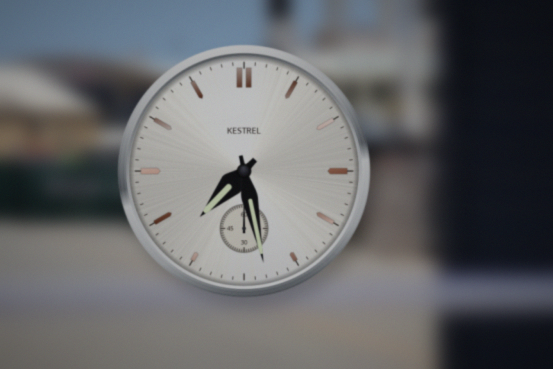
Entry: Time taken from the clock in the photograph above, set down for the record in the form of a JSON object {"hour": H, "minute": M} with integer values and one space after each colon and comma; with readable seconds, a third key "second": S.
{"hour": 7, "minute": 28}
